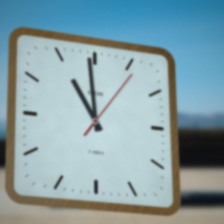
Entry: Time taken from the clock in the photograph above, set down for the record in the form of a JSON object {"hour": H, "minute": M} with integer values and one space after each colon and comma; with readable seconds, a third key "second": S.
{"hour": 10, "minute": 59, "second": 6}
